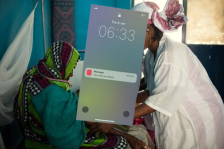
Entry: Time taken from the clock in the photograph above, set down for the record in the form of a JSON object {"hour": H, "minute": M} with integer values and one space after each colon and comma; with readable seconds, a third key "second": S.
{"hour": 6, "minute": 33}
